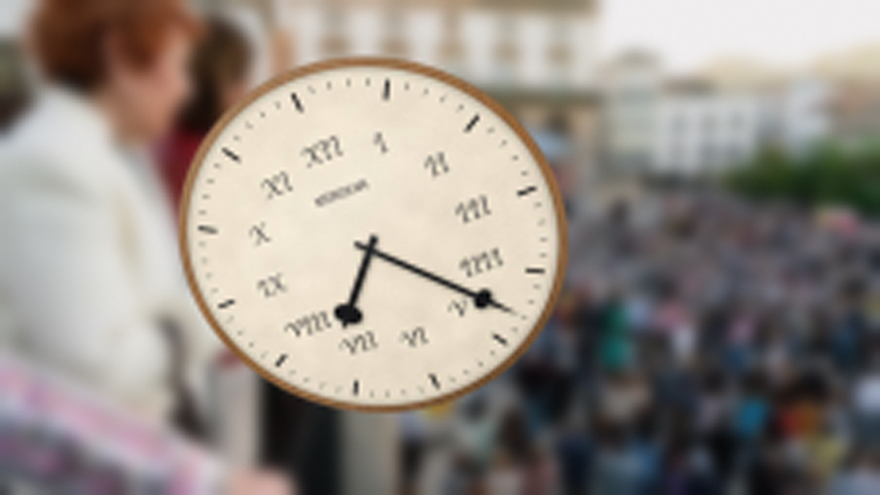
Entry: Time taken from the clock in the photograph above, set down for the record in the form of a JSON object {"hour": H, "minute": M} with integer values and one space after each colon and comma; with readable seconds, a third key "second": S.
{"hour": 7, "minute": 23}
